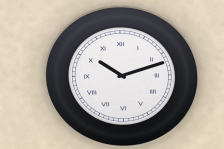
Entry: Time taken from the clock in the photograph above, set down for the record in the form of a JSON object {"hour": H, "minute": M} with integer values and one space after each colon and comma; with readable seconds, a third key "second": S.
{"hour": 10, "minute": 12}
